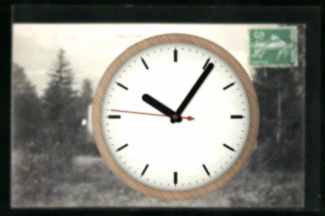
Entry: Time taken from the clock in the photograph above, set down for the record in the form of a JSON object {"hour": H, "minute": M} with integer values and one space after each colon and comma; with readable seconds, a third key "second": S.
{"hour": 10, "minute": 5, "second": 46}
